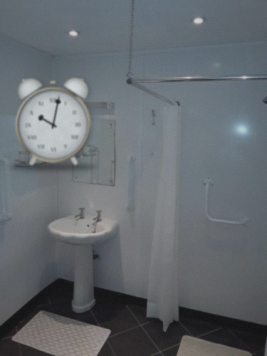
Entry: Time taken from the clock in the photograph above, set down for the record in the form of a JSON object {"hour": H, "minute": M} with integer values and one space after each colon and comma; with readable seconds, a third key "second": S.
{"hour": 10, "minute": 2}
